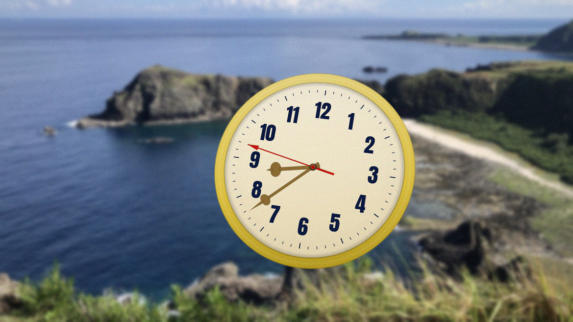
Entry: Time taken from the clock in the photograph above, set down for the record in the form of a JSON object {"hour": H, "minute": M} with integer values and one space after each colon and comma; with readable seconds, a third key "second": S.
{"hour": 8, "minute": 37, "second": 47}
